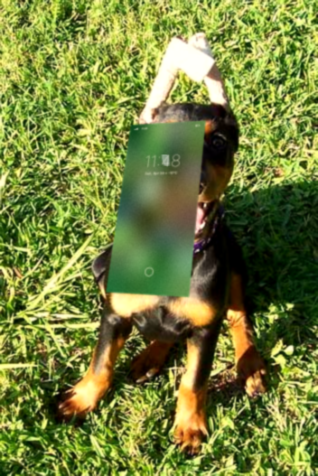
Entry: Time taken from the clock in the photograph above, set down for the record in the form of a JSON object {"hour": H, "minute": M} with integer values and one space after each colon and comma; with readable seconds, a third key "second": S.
{"hour": 11, "minute": 48}
